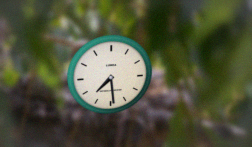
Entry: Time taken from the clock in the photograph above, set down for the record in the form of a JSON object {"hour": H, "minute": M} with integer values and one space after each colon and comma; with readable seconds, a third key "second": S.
{"hour": 7, "minute": 29}
